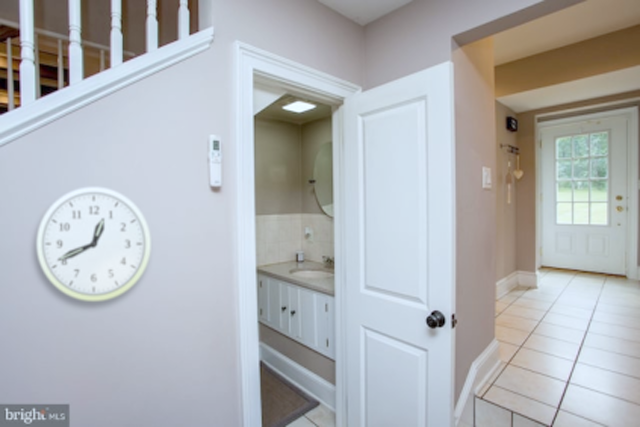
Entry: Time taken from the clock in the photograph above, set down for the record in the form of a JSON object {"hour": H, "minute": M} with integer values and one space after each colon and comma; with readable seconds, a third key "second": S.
{"hour": 12, "minute": 41}
